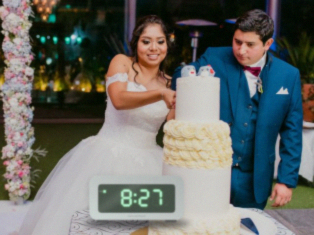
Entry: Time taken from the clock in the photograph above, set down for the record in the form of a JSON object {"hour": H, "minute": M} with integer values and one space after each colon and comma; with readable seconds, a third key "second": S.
{"hour": 8, "minute": 27}
